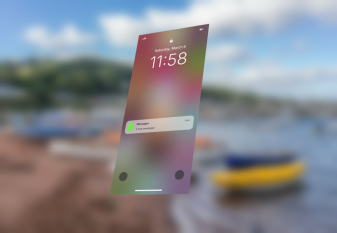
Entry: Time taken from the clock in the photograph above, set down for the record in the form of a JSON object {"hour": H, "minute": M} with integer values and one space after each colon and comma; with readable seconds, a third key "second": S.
{"hour": 11, "minute": 58}
